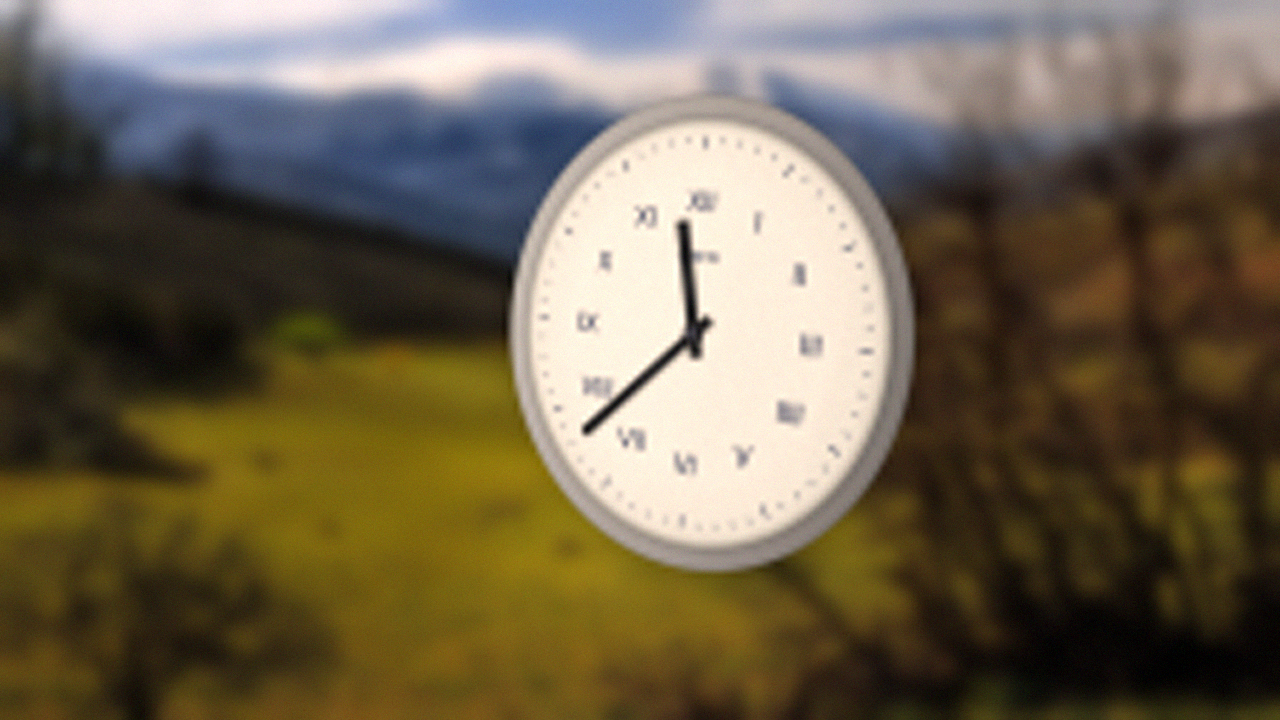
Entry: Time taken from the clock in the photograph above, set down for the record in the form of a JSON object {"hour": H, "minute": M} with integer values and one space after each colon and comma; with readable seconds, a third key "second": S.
{"hour": 11, "minute": 38}
